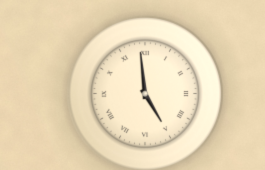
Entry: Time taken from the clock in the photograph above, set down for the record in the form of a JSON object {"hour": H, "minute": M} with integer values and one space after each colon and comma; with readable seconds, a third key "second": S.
{"hour": 4, "minute": 59}
